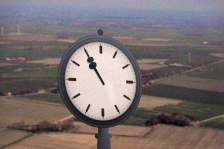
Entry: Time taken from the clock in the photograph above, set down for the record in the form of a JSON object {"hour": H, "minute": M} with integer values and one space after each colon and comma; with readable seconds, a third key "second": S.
{"hour": 10, "minute": 55}
